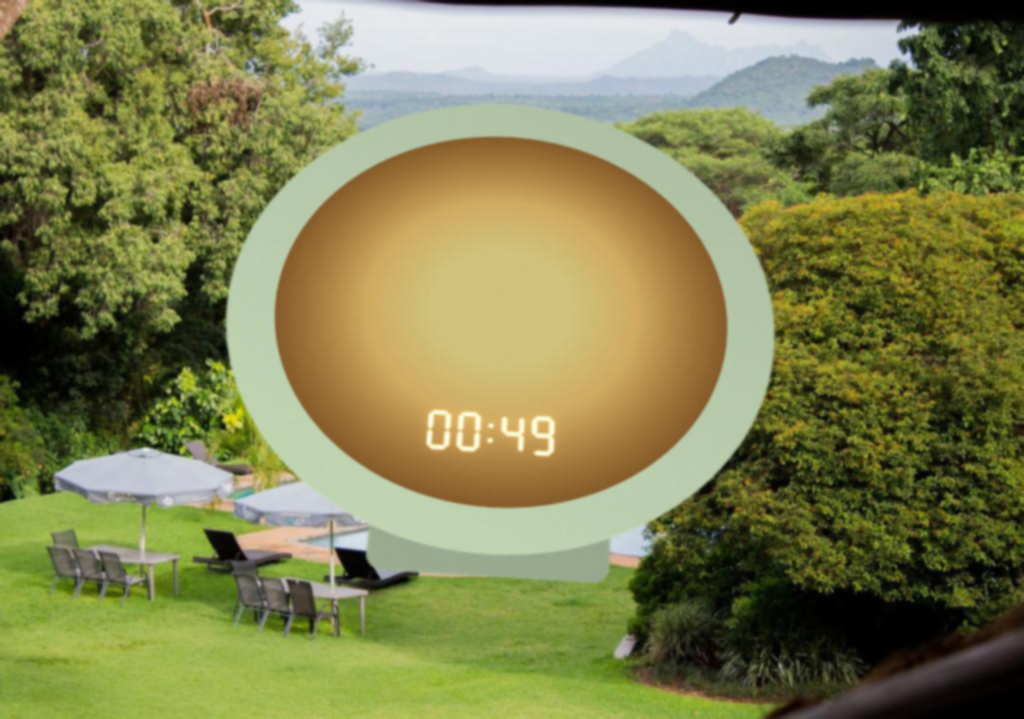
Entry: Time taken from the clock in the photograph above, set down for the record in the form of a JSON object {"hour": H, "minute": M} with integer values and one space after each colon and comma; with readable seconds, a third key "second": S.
{"hour": 0, "minute": 49}
